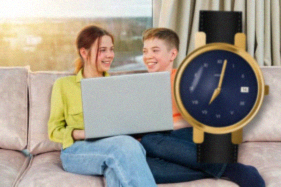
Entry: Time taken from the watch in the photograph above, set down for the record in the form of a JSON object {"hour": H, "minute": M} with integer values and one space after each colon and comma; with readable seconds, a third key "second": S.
{"hour": 7, "minute": 2}
